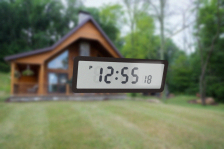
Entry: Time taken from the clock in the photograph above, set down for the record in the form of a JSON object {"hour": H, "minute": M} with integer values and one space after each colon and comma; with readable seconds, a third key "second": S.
{"hour": 12, "minute": 55, "second": 18}
